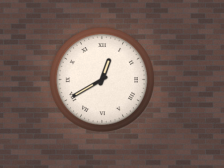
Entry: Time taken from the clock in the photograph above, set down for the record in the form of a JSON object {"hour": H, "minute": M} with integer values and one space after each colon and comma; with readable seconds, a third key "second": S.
{"hour": 12, "minute": 40}
